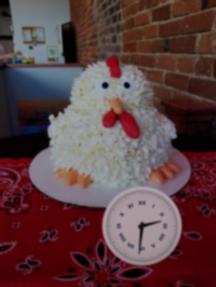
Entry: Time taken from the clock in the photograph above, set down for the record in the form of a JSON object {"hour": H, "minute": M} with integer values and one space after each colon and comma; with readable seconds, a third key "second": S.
{"hour": 2, "minute": 31}
